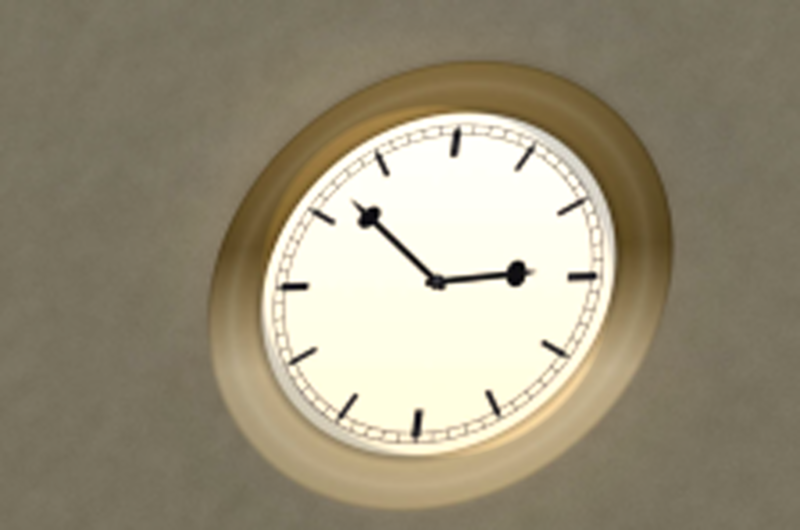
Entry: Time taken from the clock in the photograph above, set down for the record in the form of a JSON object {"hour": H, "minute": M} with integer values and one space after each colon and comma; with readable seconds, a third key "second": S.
{"hour": 2, "minute": 52}
